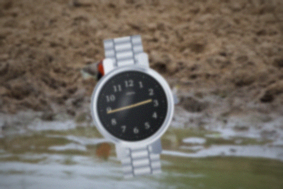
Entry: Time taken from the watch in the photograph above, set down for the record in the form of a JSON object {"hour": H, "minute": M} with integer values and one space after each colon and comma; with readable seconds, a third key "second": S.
{"hour": 2, "minute": 44}
